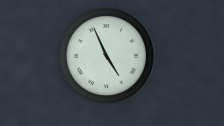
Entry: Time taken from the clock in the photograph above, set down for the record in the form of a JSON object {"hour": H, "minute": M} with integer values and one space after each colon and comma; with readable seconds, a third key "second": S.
{"hour": 4, "minute": 56}
